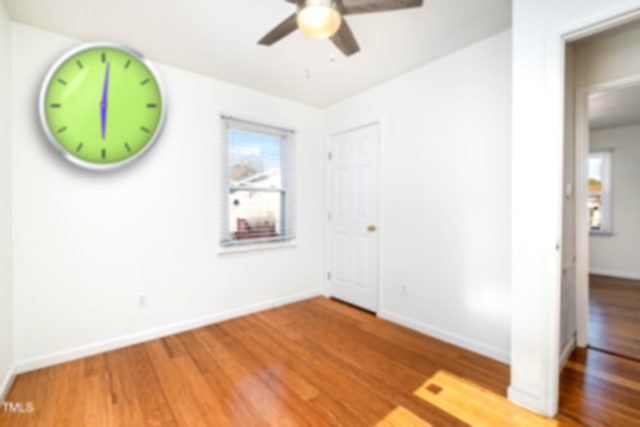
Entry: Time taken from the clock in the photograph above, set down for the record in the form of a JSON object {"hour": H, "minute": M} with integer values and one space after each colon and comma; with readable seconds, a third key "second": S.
{"hour": 6, "minute": 1}
